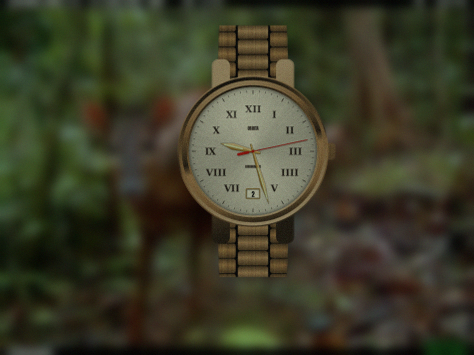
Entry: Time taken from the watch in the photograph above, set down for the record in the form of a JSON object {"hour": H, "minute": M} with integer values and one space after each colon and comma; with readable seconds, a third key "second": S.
{"hour": 9, "minute": 27, "second": 13}
